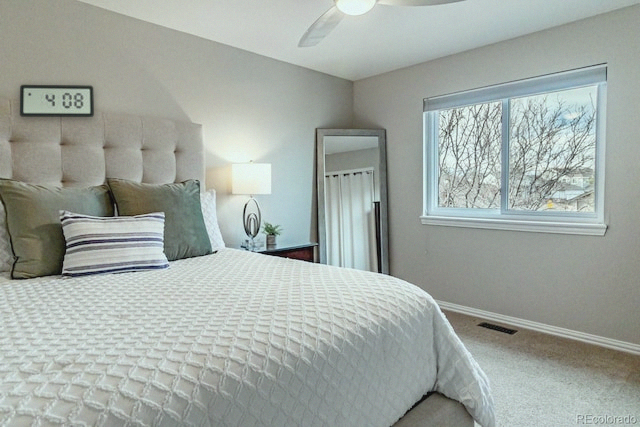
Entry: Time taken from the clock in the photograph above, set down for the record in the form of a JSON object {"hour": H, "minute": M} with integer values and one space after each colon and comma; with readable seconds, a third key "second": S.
{"hour": 4, "minute": 8}
